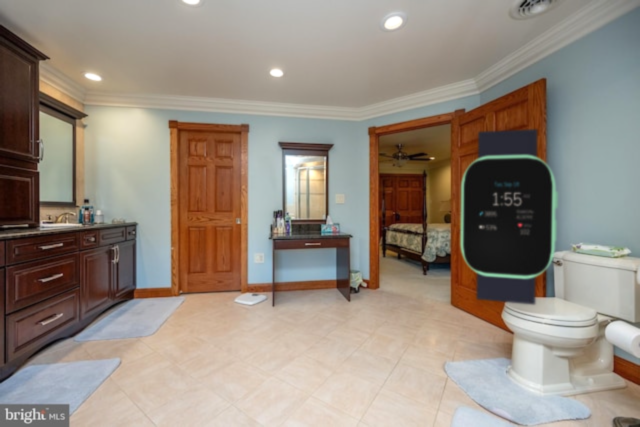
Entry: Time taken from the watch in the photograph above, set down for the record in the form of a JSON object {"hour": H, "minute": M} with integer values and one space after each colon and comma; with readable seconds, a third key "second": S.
{"hour": 1, "minute": 55}
